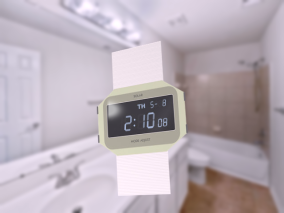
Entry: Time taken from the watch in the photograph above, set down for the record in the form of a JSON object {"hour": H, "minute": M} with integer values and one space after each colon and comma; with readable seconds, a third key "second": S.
{"hour": 2, "minute": 10, "second": 8}
